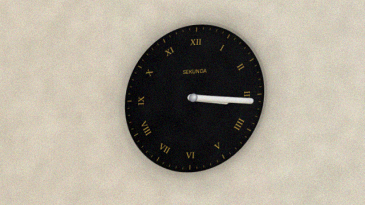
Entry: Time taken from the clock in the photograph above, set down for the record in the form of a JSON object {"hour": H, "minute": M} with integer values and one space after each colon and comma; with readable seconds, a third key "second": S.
{"hour": 3, "minute": 16}
